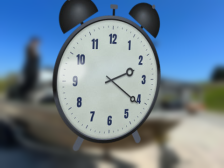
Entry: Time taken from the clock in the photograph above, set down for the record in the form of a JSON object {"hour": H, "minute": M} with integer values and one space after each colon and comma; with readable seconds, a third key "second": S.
{"hour": 2, "minute": 21}
